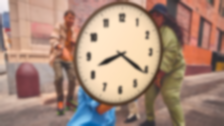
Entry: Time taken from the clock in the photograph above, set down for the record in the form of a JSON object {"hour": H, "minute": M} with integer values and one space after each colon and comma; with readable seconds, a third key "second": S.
{"hour": 8, "minute": 21}
